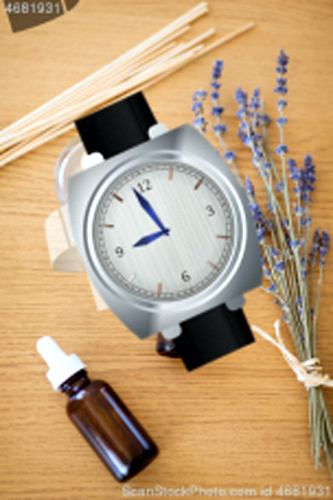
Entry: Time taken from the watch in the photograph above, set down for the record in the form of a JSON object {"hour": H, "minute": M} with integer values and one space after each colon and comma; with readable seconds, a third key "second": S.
{"hour": 8, "minute": 58}
